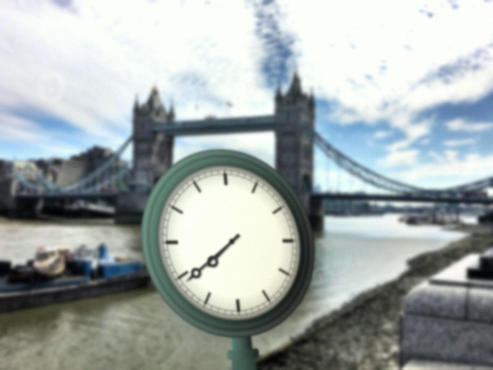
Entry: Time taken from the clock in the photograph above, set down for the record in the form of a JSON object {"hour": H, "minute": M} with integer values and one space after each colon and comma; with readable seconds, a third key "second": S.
{"hour": 7, "minute": 39}
